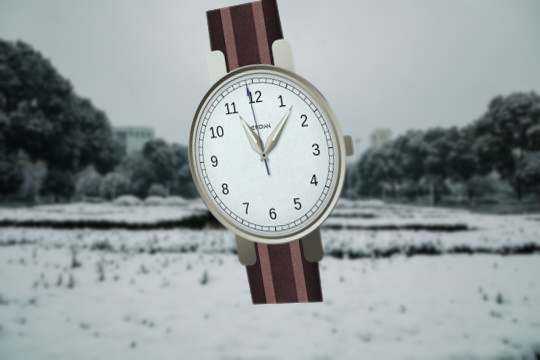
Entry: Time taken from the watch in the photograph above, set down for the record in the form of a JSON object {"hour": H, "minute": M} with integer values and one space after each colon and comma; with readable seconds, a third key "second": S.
{"hour": 11, "minute": 6, "second": 59}
